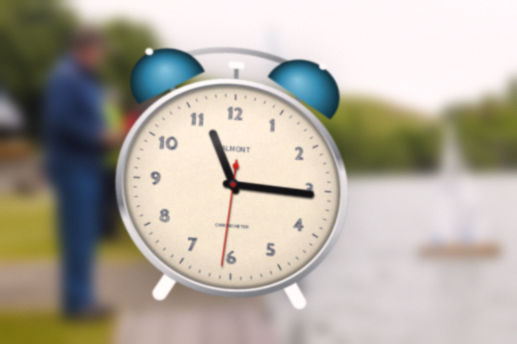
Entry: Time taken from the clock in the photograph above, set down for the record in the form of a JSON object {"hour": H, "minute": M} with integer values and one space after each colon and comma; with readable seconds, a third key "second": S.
{"hour": 11, "minute": 15, "second": 31}
